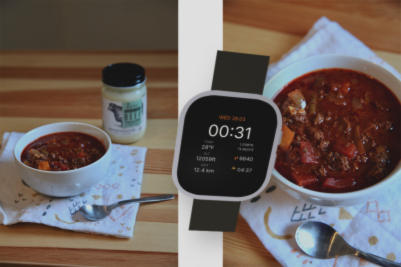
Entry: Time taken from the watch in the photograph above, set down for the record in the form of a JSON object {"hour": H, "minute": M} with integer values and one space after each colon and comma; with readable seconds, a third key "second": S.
{"hour": 0, "minute": 31}
